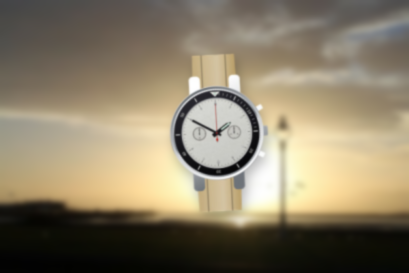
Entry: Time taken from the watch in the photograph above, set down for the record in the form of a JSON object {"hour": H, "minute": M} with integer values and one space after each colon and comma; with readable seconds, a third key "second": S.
{"hour": 1, "minute": 50}
